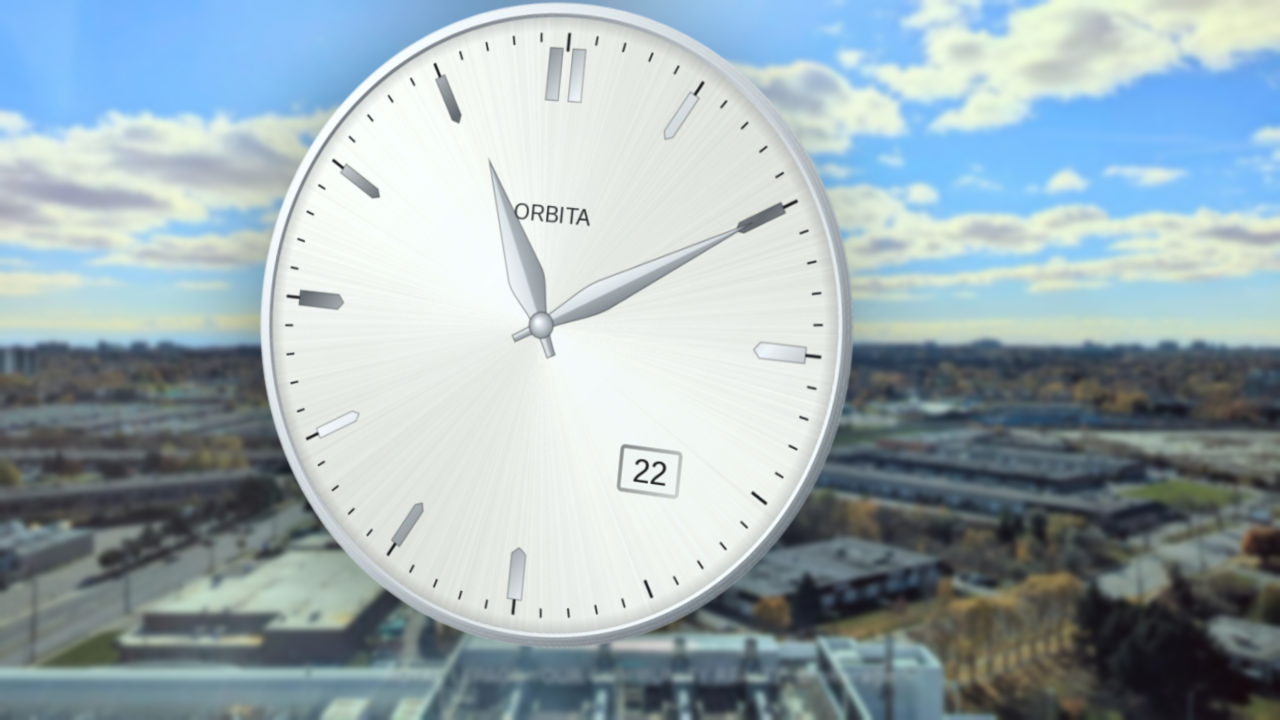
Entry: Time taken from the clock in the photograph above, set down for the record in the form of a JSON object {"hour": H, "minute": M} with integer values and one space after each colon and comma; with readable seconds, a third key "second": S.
{"hour": 11, "minute": 10}
